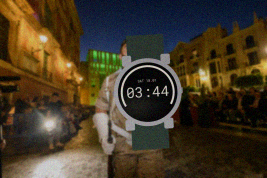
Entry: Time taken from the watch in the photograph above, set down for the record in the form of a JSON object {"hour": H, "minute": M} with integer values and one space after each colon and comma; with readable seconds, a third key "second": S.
{"hour": 3, "minute": 44}
